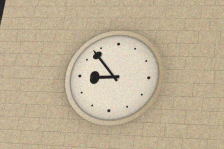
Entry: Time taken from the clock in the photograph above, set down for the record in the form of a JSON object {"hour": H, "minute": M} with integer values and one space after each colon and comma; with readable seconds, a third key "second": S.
{"hour": 8, "minute": 53}
